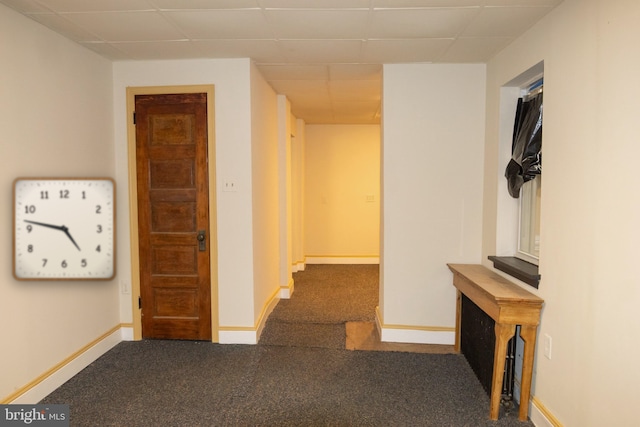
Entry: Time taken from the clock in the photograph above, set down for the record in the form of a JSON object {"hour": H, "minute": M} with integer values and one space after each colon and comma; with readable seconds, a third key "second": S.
{"hour": 4, "minute": 47}
